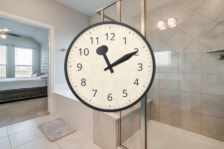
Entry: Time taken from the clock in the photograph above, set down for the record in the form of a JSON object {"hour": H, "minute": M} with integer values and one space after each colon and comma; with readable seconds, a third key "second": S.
{"hour": 11, "minute": 10}
